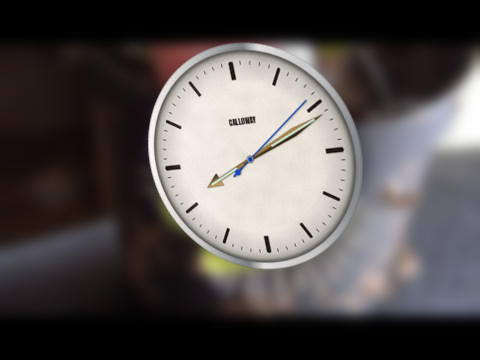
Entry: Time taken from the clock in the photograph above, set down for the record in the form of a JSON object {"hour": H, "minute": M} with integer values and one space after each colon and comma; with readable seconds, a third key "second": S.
{"hour": 8, "minute": 11, "second": 9}
